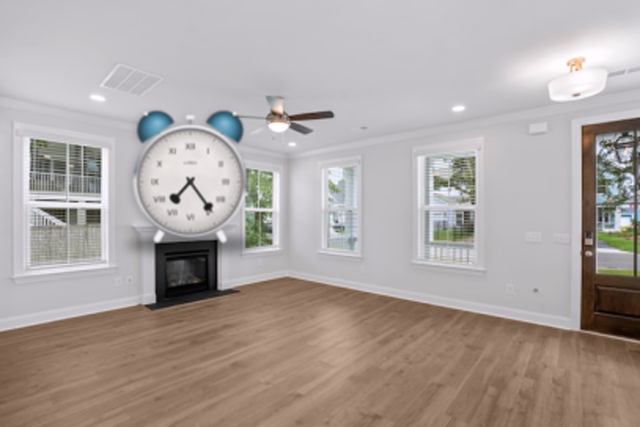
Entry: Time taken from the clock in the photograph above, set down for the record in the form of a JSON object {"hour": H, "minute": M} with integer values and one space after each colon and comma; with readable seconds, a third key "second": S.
{"hour": 7, "minute": 24}
